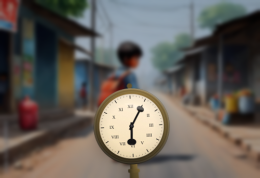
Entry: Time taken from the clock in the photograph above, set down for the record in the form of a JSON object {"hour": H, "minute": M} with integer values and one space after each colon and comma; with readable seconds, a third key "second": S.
{"hour": 6, "minute": 5}
